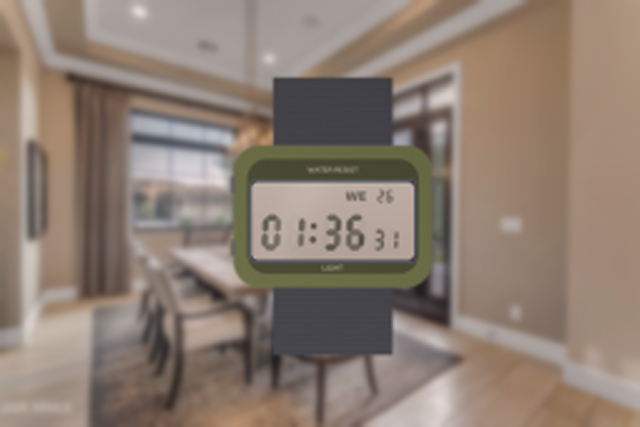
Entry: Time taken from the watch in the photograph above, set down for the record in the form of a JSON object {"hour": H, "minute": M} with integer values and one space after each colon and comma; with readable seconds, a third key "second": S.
{"hour": 1, "minute": 36, "second": 31}
